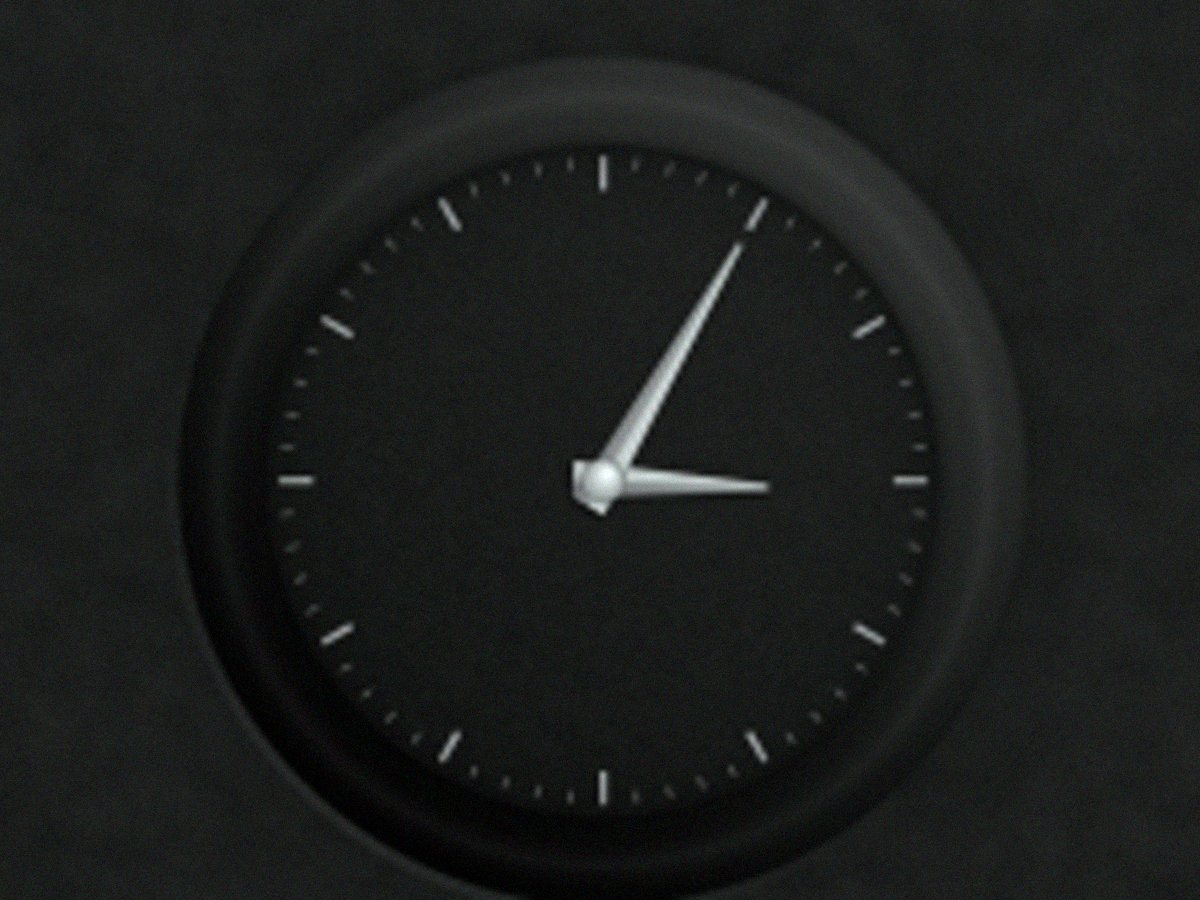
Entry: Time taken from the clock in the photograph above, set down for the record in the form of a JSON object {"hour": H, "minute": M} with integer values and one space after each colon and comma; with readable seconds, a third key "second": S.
{"hour": 3, "minute": 5}
